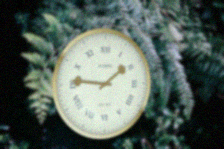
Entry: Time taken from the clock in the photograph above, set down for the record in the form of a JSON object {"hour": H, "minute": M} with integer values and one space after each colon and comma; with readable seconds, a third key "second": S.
{"hour": 1, "minute": 46}
